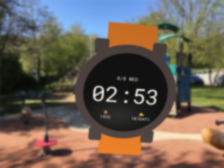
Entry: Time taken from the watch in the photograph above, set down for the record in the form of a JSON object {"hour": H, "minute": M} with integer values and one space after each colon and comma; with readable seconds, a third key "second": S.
{"hour": 2, "minute": 53}
